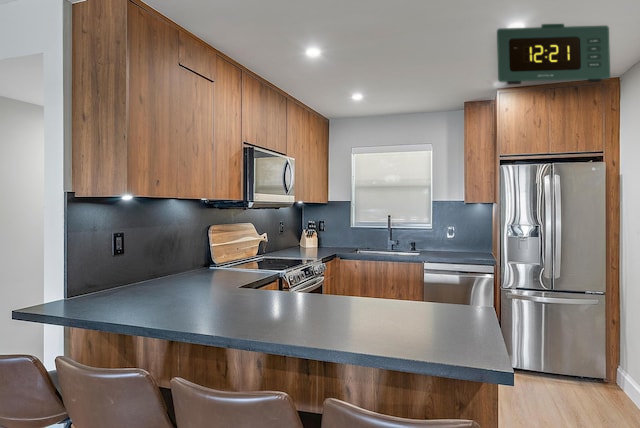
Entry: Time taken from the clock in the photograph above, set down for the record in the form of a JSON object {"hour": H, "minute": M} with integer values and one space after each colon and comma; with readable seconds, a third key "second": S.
{"hour": 12, "minute": 21}
